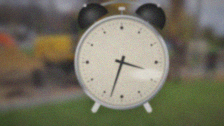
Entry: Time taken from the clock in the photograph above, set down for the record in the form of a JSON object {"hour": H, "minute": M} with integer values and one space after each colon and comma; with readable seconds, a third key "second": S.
{"hour": 3, "minute": 33}
